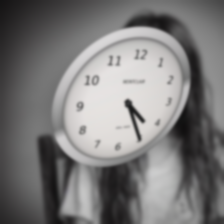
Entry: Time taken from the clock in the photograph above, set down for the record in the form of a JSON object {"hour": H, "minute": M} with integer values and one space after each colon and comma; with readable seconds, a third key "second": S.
{"hour": 4, "minute": 25}
